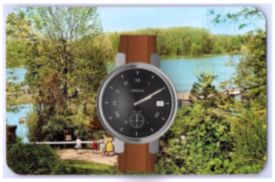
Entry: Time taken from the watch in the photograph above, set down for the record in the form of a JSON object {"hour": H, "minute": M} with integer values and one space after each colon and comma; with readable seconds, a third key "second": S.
{"hour": 2, "minute": 10}
